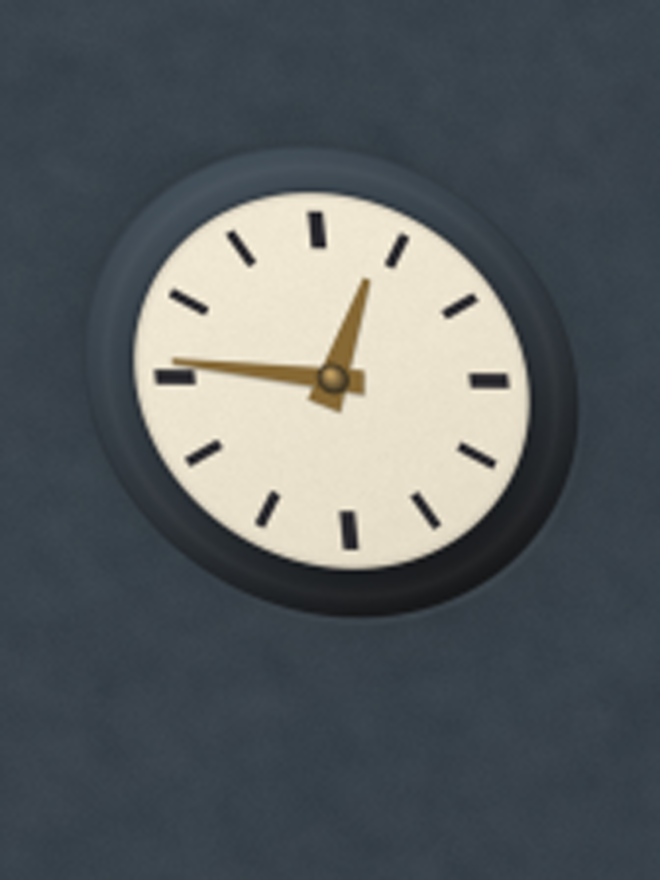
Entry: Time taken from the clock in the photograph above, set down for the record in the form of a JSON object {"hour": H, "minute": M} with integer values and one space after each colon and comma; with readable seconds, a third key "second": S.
{"hour": 12, "minute": 46}
